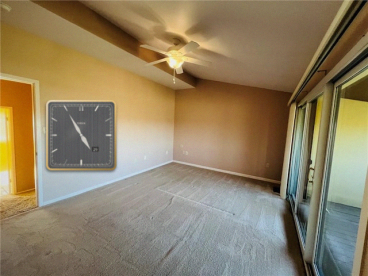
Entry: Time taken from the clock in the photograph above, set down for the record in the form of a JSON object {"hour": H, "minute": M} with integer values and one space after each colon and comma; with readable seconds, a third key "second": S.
{"hour": 4, "minute": 55}
